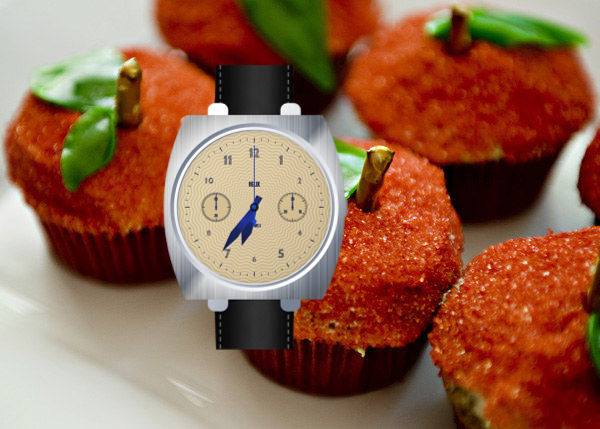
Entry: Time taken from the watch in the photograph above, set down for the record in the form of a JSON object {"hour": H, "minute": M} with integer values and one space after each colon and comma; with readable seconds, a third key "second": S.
{"hour": 6, "minute": 36}
